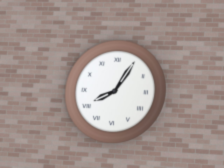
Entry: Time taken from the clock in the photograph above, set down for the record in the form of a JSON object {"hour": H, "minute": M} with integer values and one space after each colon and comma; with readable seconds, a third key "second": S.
{"hour": 8, "minute": 5}
